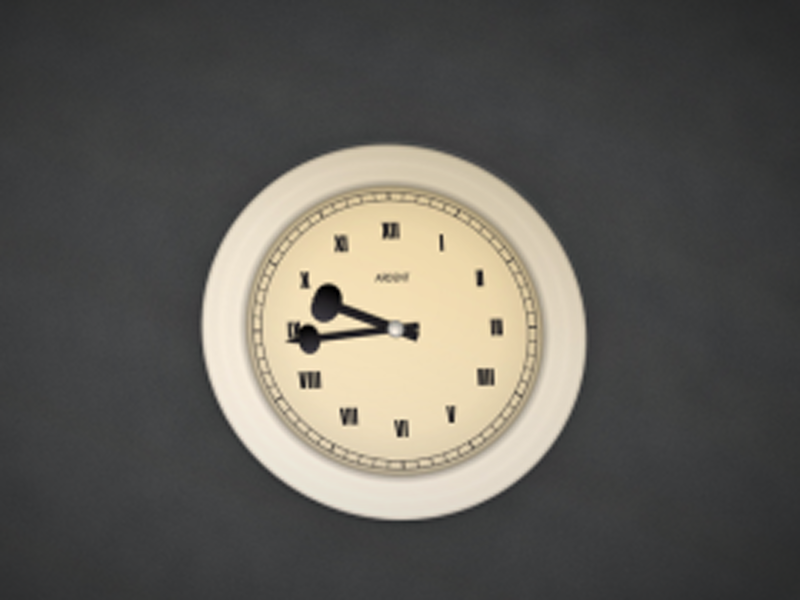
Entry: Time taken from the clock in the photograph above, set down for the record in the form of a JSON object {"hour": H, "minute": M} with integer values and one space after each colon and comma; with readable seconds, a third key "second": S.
{"hour": 9, "minute": 44}
